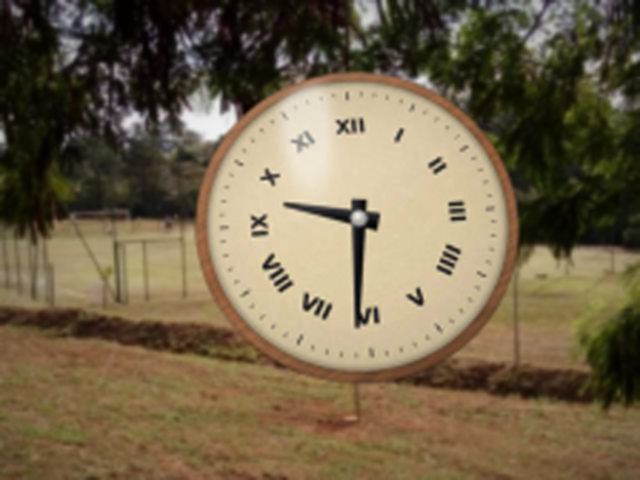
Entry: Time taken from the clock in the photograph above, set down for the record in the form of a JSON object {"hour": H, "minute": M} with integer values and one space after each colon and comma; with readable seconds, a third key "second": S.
{"hour": 9, "minute": 31}
